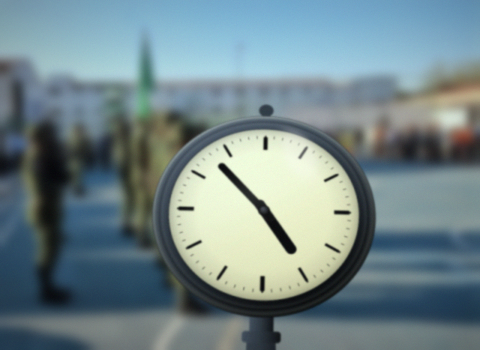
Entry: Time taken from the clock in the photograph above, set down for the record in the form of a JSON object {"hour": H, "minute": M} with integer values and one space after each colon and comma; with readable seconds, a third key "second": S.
{"hour": 4, "minute": 53}
